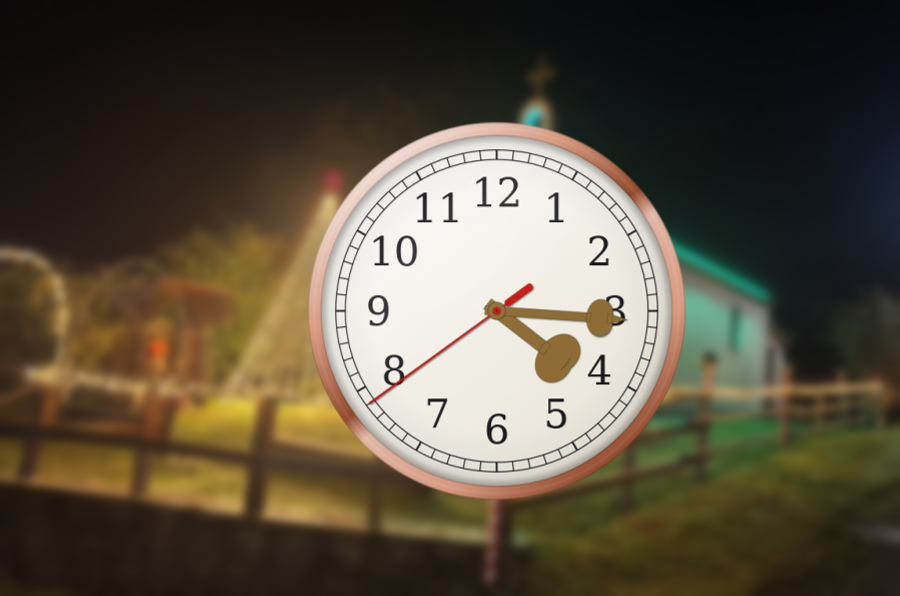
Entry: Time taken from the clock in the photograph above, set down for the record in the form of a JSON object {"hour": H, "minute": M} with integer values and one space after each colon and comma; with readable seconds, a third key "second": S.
{"hour": 4, "minute": 15, "second": 39}
